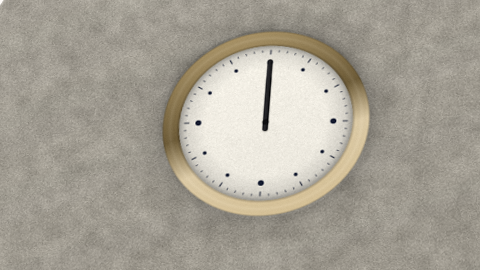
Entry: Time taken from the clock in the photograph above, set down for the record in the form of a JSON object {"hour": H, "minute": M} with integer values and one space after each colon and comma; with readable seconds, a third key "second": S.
{"hour": 12, "minute": 0}
